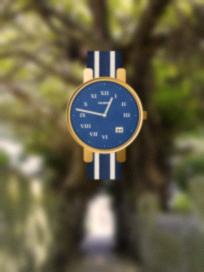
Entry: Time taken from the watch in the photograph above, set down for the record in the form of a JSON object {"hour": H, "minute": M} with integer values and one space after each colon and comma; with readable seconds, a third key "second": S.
{"hour": 12, "minute": 47}
